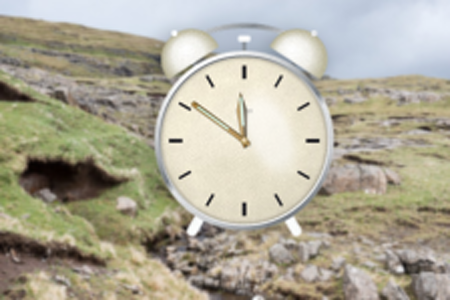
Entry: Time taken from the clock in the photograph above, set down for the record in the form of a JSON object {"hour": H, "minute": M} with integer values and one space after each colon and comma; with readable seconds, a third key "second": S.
{"hour": 11, "minute": 51}
